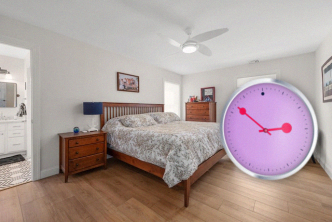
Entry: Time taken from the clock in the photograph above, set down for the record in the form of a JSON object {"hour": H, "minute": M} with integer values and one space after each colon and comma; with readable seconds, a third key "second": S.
{"hour": 2, "minute": 52}
